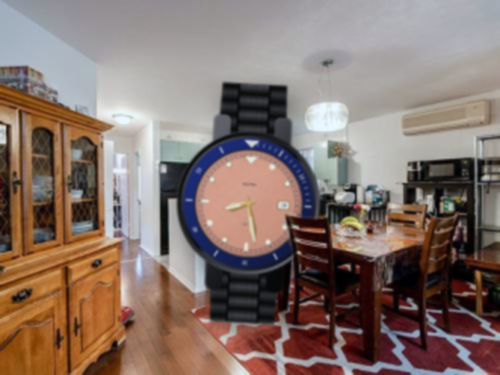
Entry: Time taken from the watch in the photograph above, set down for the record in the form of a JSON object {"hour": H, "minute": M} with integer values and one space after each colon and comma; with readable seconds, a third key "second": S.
{"hour": 8, "minute": 28}
